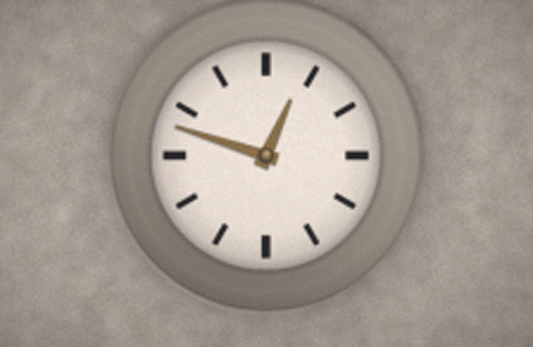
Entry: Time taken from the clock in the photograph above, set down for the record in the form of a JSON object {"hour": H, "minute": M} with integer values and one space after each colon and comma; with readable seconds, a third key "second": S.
{"hour": 12, "minute": 48}
